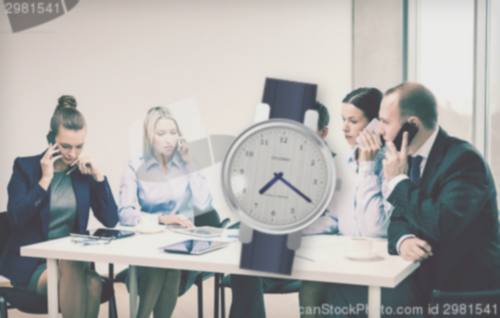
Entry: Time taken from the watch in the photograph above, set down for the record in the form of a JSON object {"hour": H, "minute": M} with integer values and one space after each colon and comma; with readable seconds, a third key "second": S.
{"hour": 7, "minute": 20}
